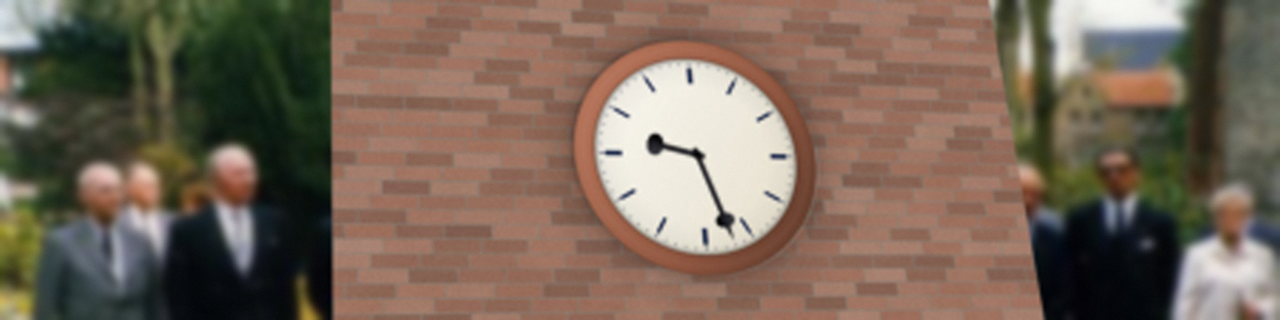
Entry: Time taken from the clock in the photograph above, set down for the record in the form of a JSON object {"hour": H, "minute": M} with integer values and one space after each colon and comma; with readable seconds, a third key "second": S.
{"hour": 9, "minute": 27}
